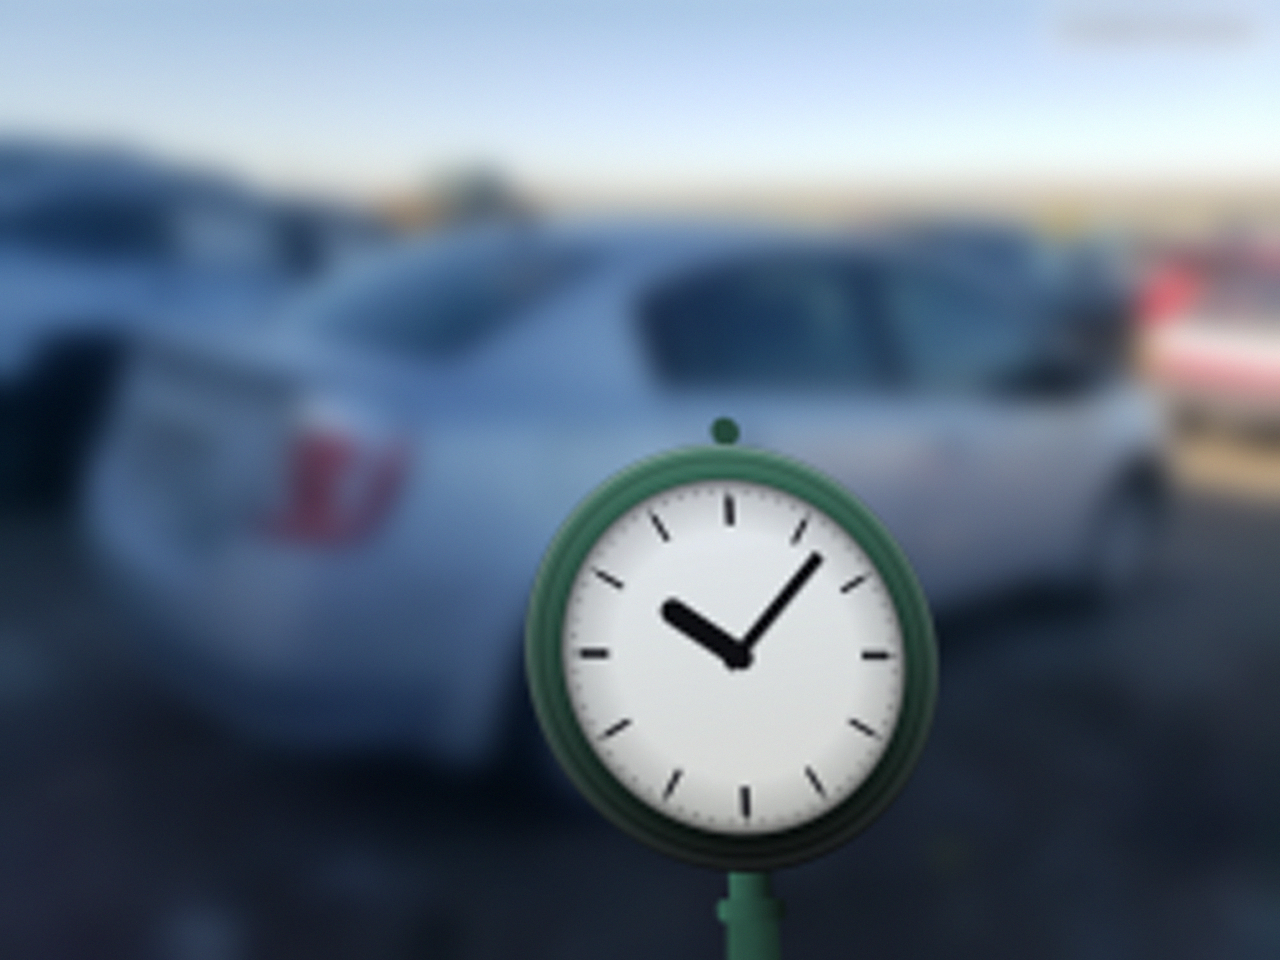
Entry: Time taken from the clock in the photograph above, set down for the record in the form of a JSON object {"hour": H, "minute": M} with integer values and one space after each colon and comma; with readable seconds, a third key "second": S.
{"hour": 10, "minute": 7}
